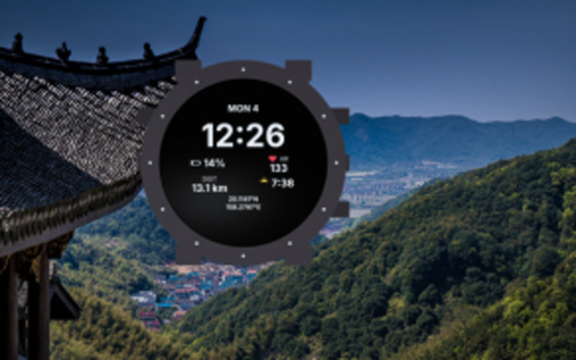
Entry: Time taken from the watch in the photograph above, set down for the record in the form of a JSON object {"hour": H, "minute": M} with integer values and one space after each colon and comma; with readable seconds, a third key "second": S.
{"hour": 12, "minute": 26}
